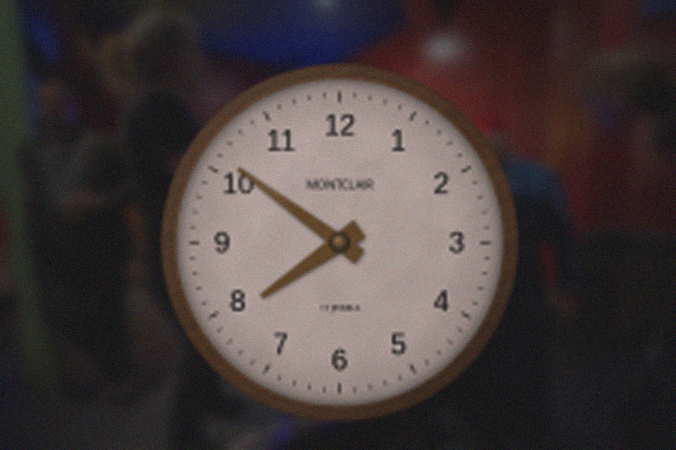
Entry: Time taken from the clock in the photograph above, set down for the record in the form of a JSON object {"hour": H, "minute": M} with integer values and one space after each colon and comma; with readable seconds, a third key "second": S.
{"hour": 7, "minute": 51}
